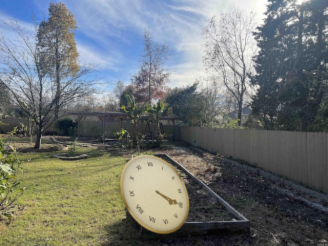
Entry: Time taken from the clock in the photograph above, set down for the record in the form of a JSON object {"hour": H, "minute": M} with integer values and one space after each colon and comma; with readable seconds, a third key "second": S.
{"hour": 4, "minute": 20}
